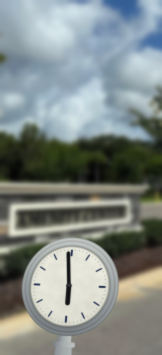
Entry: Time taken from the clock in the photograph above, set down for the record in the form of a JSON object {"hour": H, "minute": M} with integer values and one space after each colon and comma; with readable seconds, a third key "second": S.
{"hour": 5, "minute": 59}
